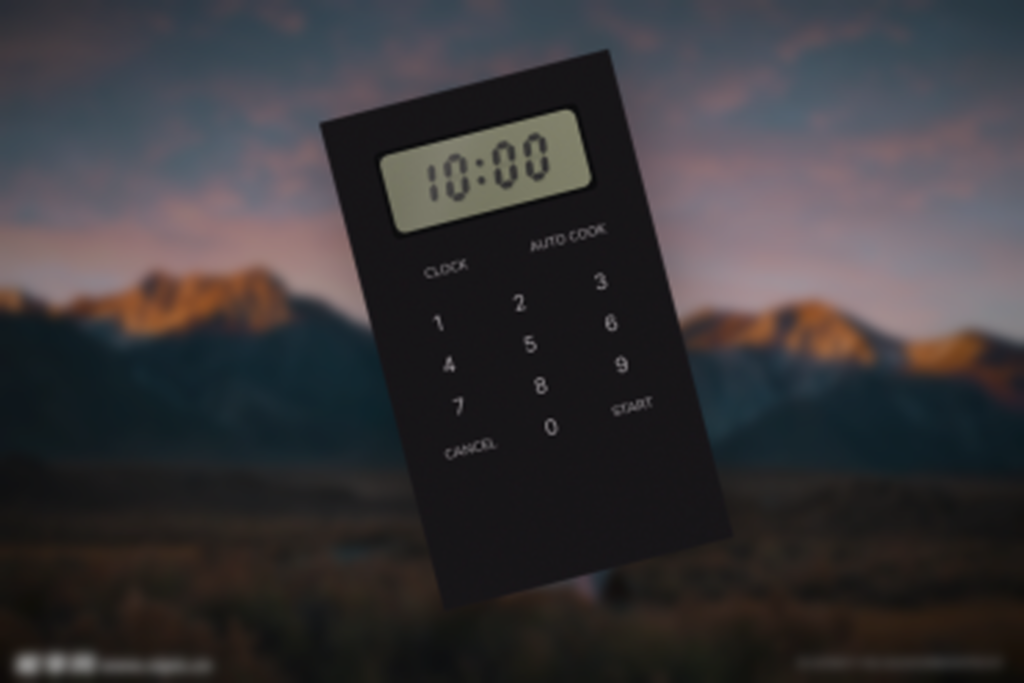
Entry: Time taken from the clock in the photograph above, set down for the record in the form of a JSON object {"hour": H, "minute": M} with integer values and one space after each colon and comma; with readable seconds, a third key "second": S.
{"hour": 10, "minute": 0}
